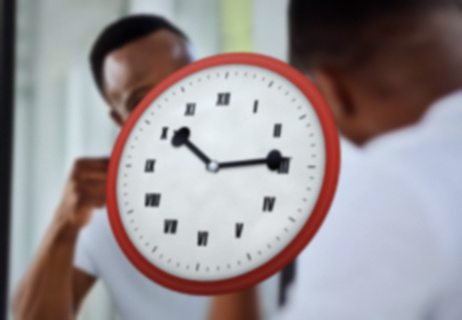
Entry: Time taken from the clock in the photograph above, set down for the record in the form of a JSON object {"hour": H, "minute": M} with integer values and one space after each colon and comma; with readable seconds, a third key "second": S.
{"hour": 10, "minute": 14}
